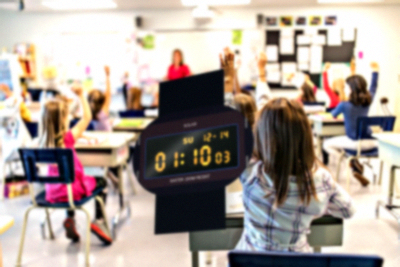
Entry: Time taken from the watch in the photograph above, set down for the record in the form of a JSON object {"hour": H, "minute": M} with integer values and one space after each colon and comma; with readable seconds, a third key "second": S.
{"hour": 1, "minute": 10}
